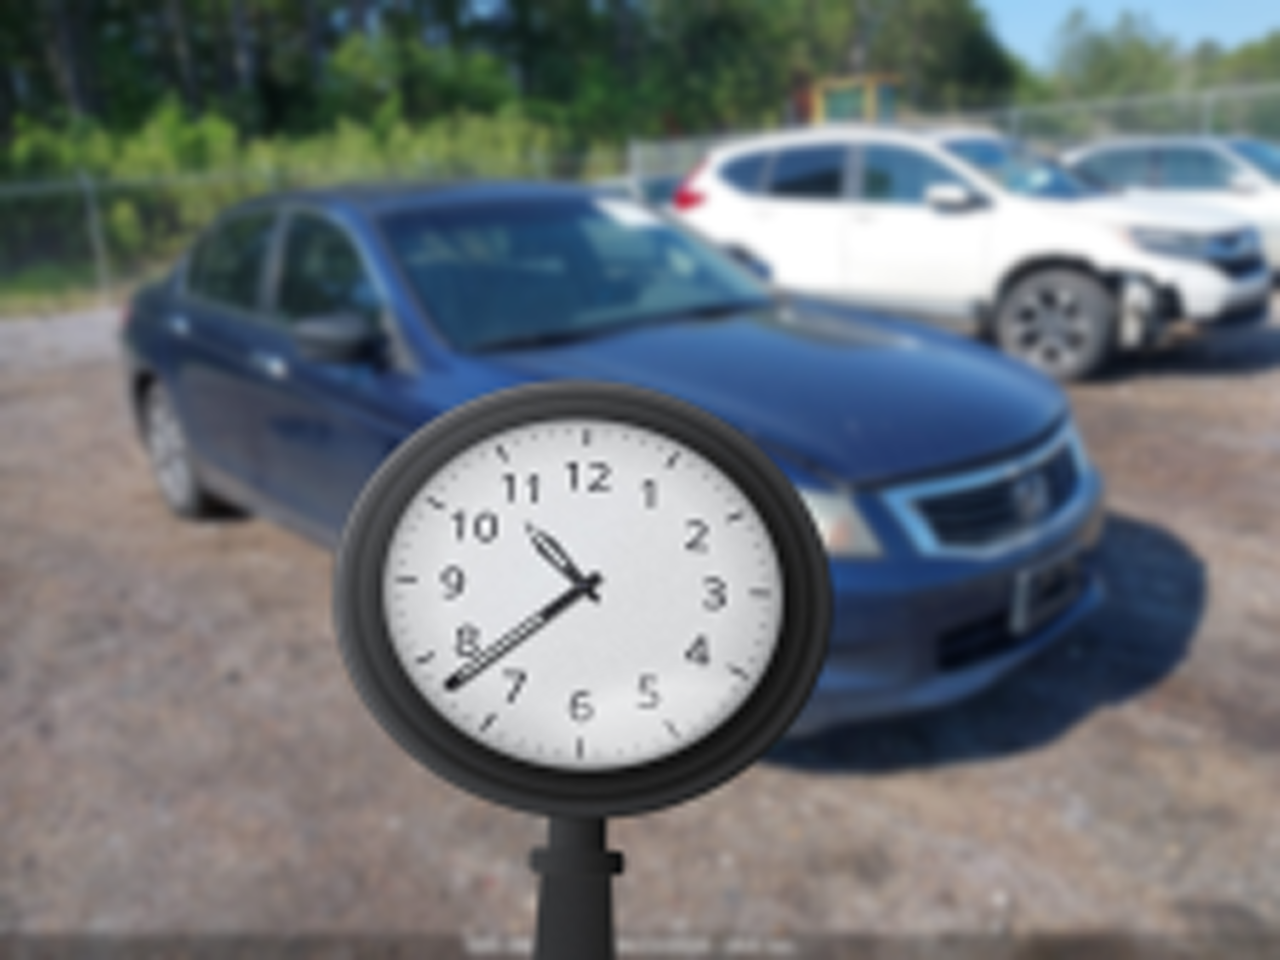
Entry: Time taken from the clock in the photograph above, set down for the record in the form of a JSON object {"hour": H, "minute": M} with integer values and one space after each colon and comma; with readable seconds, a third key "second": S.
{"hour": 10, "minute": 38}
